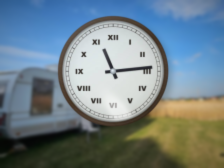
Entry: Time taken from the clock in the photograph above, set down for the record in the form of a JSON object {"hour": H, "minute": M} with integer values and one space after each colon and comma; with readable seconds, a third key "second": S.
{"hour": 11, "minute": 14}
